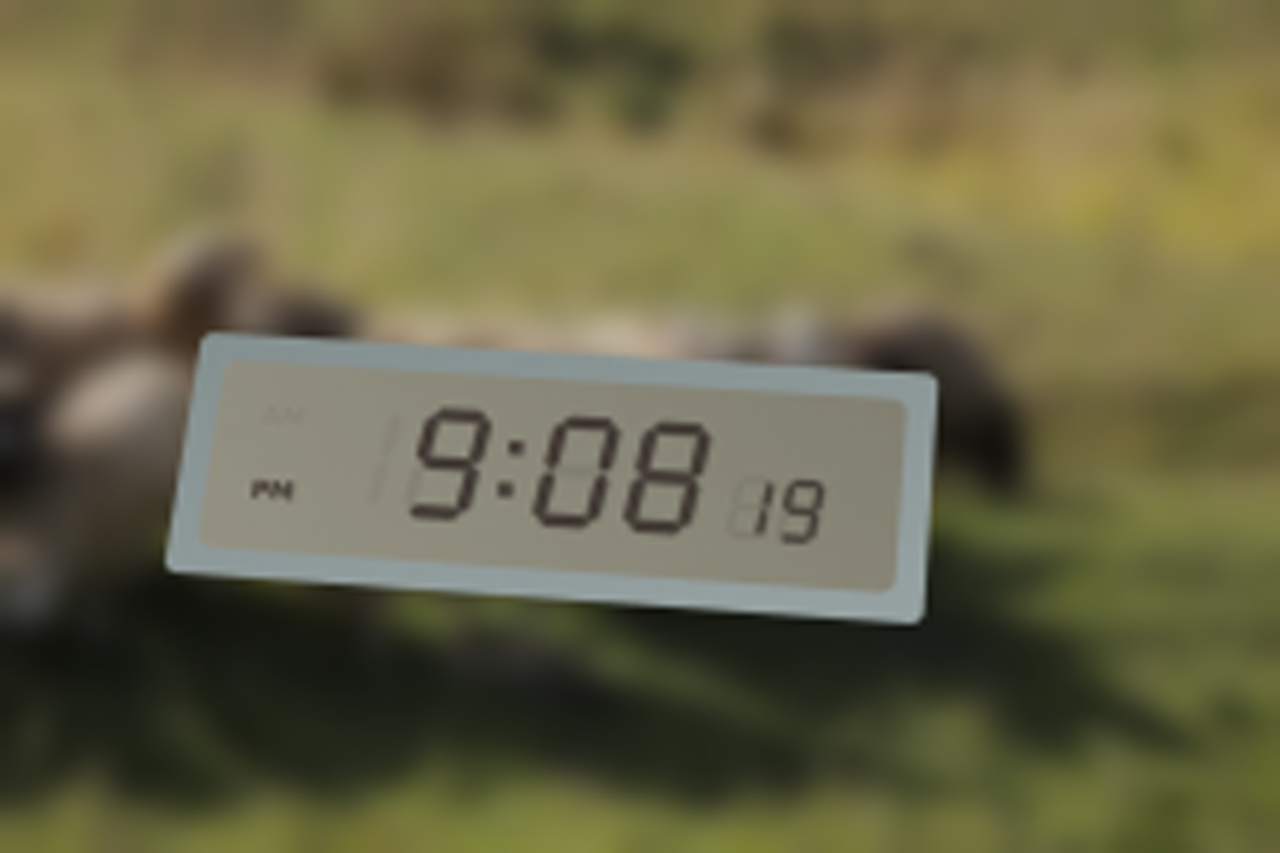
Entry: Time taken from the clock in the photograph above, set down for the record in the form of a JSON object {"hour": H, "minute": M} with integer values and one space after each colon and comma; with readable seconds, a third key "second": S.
{"hour": 9, "minute": 8, "second": 19}
